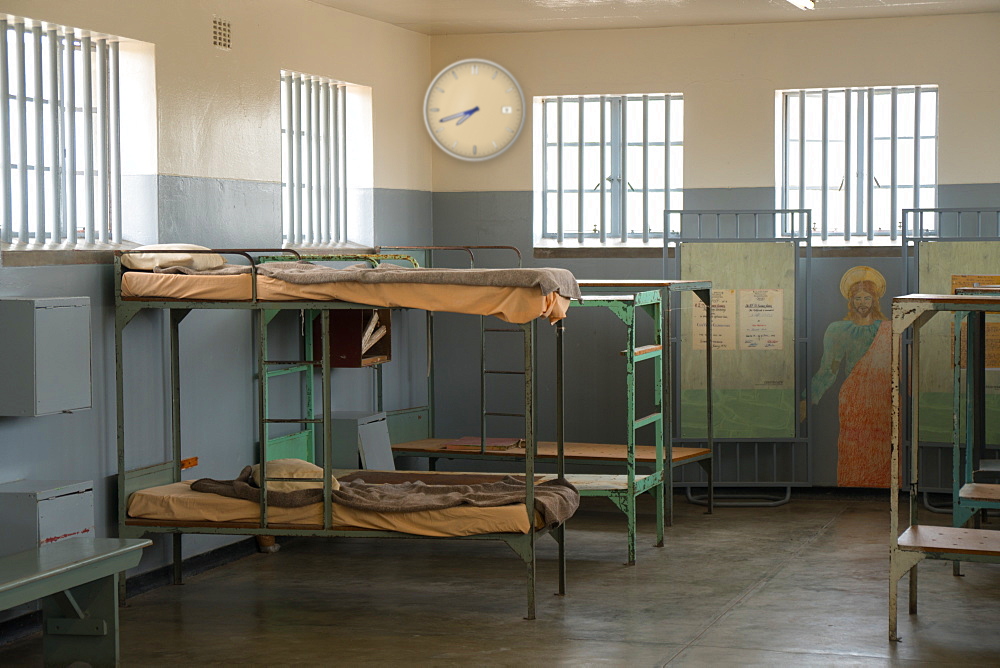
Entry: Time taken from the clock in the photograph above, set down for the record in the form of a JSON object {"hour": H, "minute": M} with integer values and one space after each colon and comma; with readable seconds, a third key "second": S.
{"hour": 7, "minute": 42}
